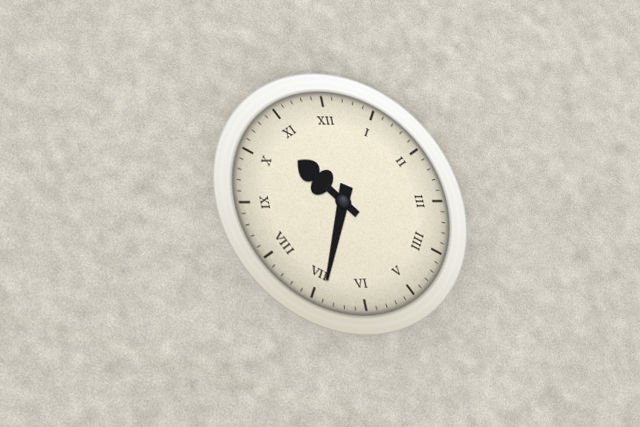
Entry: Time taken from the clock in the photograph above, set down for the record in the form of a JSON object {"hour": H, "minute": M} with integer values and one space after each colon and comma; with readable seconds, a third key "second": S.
{"hour": 10, "minute": 34}
